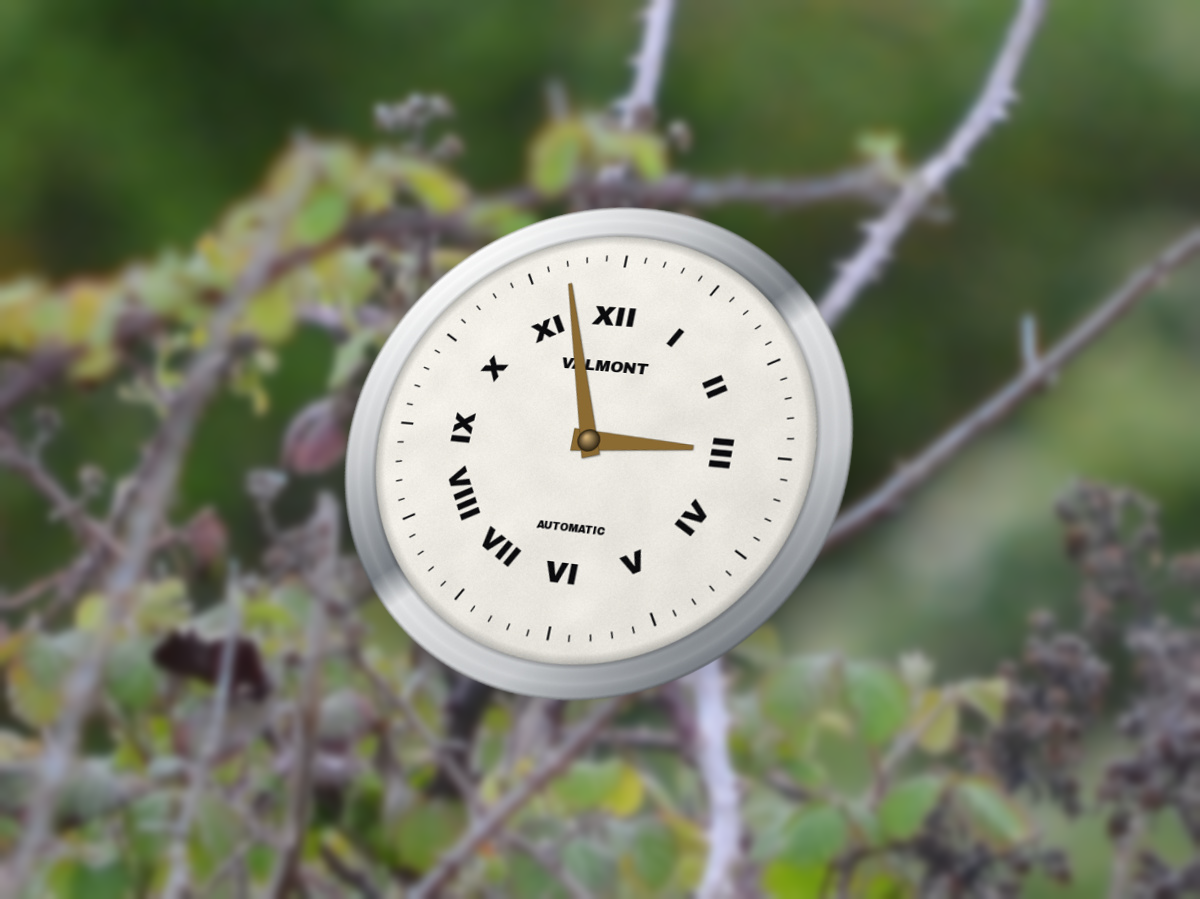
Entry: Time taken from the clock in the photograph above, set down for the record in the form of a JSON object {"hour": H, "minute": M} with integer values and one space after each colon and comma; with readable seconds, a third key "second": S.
{"hour": 2, "minute": 57}
